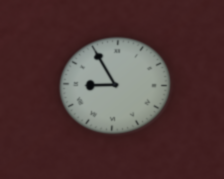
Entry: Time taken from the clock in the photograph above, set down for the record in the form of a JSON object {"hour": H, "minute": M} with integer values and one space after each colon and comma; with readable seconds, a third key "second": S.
{"hour": 8, "minute": 55}
